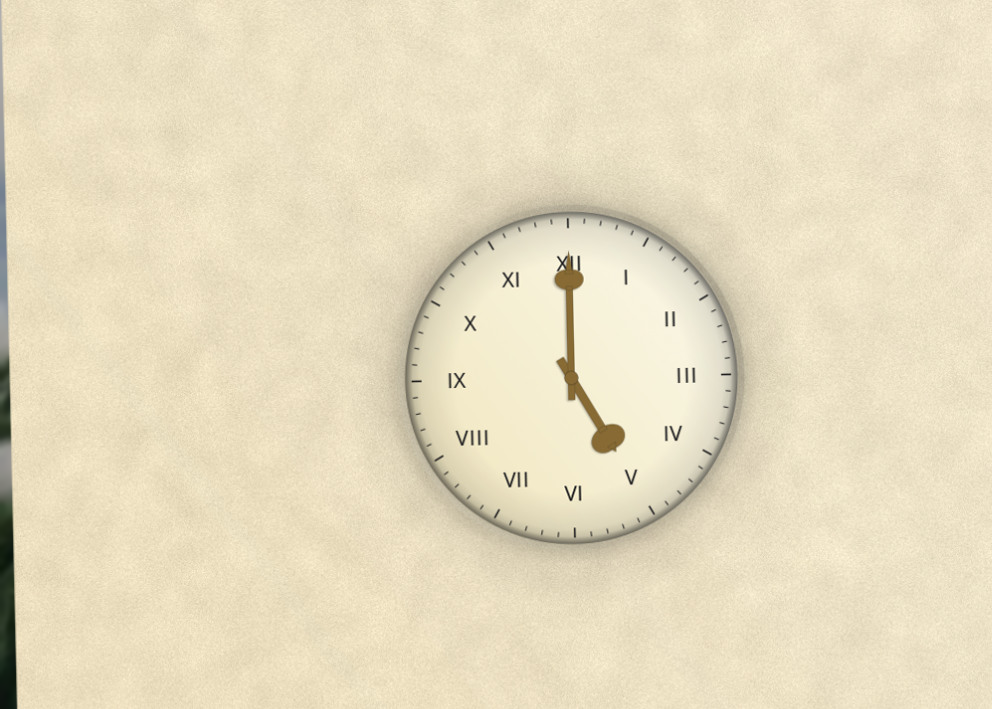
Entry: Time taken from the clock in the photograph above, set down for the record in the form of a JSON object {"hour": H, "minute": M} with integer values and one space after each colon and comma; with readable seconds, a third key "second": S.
{"hour": 5, "minute": 0}
